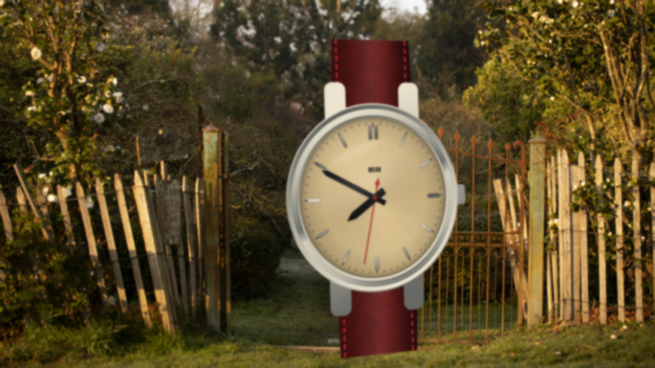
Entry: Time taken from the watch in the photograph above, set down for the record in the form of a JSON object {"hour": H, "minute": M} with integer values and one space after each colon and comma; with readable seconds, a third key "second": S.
{"hour": 7, "minute": 49, "second": 32}
